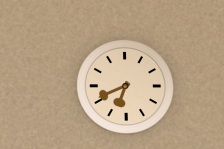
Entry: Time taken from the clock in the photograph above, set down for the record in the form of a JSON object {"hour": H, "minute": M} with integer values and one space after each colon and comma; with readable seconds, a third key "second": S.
{"hour": 6, "minute": 41}
